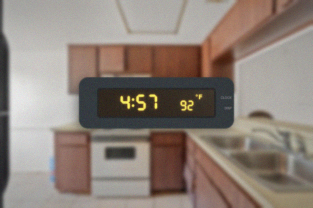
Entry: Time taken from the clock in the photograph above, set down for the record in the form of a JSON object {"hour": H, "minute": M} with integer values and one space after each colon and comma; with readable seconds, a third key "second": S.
{"hour": 4, "minute": 57}
